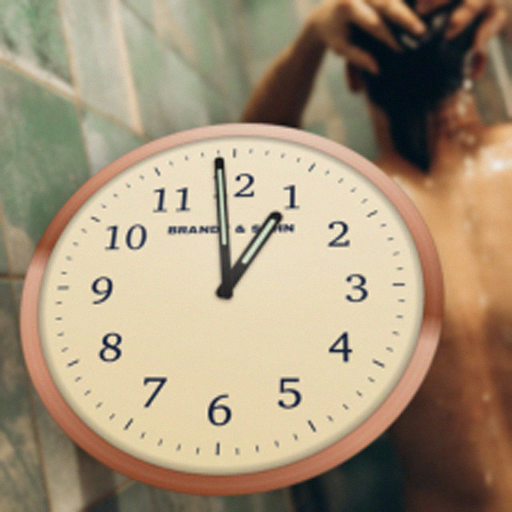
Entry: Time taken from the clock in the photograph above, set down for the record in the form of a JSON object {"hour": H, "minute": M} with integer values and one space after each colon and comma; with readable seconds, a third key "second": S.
{"hour": 12, "minute": 59}
